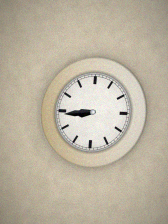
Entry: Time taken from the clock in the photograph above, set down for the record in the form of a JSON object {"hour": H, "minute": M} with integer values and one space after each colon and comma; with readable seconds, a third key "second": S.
{"hour": 8, "minute": 44}
